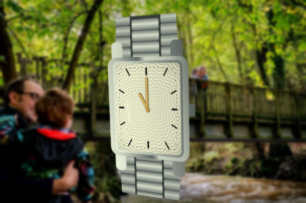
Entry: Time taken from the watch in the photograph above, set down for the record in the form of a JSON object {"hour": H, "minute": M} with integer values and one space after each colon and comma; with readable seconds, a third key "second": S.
{"hour": 11, "minute": 0}
